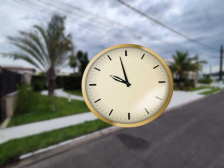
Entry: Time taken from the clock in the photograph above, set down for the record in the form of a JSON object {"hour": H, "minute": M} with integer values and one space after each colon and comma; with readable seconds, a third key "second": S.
{"hour": 9, "minute": 58}
